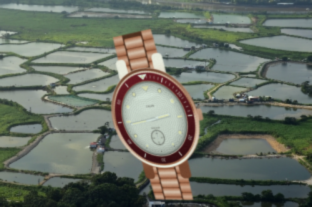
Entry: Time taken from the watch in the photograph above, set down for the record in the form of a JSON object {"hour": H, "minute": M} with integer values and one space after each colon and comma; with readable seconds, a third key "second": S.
{"hour": 2, "minute": 44}
